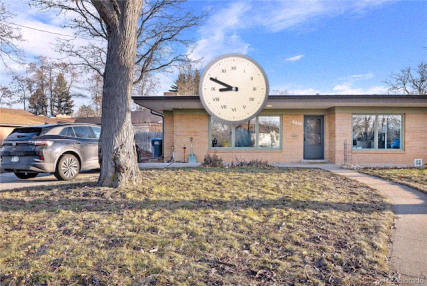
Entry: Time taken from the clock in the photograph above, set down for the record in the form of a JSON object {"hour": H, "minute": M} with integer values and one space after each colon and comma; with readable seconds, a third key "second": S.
{"hour": 8, "minute": 49}
